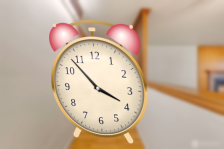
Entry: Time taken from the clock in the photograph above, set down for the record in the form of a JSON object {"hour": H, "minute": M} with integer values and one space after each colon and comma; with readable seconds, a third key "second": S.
{"hour": 3, "minute": 53}
